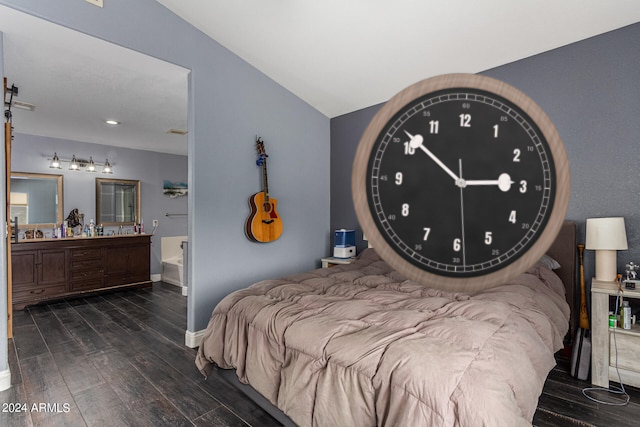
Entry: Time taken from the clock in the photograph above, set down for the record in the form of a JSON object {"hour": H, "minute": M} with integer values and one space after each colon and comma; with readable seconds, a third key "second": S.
{"hour": 2, "minute": 51, "second": 29}
